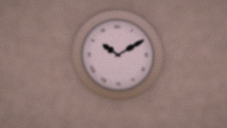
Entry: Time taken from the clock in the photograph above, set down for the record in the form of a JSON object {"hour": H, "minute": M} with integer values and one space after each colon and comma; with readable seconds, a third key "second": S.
{"hour": 10, "minute": 10}
